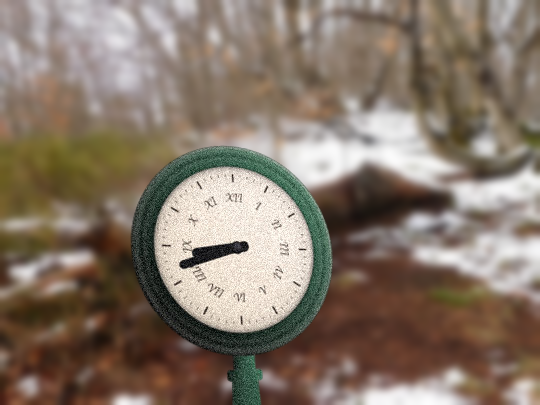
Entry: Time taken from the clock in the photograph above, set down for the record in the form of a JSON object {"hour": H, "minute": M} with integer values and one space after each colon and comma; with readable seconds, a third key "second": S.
{"hour": 8, "minute": 42}
